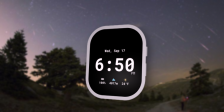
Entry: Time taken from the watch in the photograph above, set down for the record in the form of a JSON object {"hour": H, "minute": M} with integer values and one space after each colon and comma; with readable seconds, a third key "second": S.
{"hour": 6, "minute": 50}
